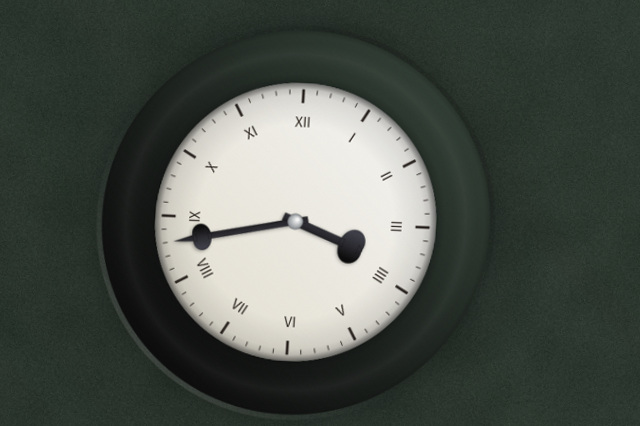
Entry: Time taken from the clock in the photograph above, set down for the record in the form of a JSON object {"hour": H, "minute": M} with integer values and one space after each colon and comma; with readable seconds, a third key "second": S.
{"hour": 3, "minute": 43}
